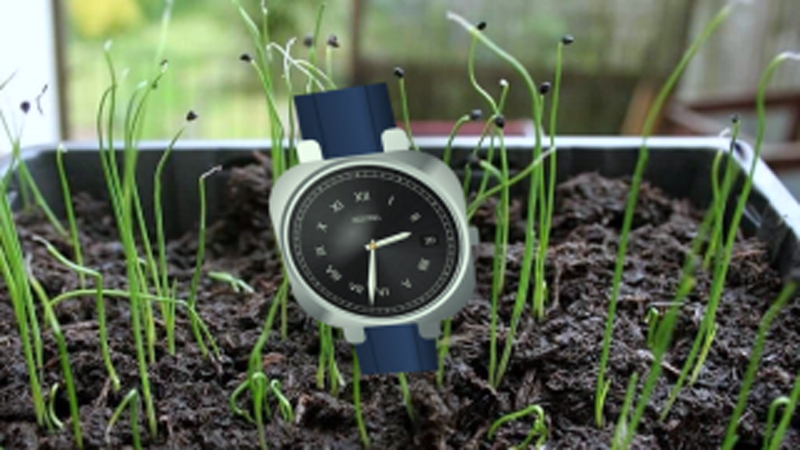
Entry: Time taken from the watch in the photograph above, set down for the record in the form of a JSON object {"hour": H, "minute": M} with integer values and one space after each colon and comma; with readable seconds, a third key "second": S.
{"hour": 2, "minute": 32}
